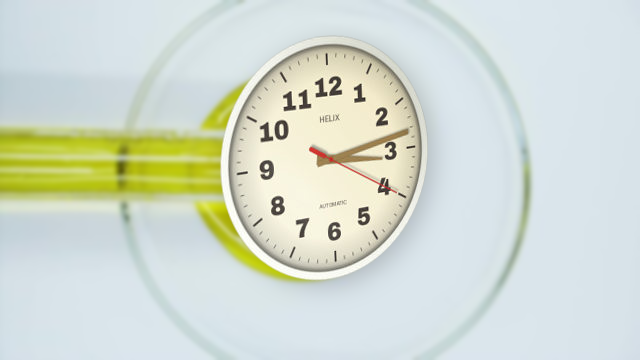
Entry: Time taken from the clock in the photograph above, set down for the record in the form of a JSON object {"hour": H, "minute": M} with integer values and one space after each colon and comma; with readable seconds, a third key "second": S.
{"hour": 3, "minute": 13, "second": 20}
